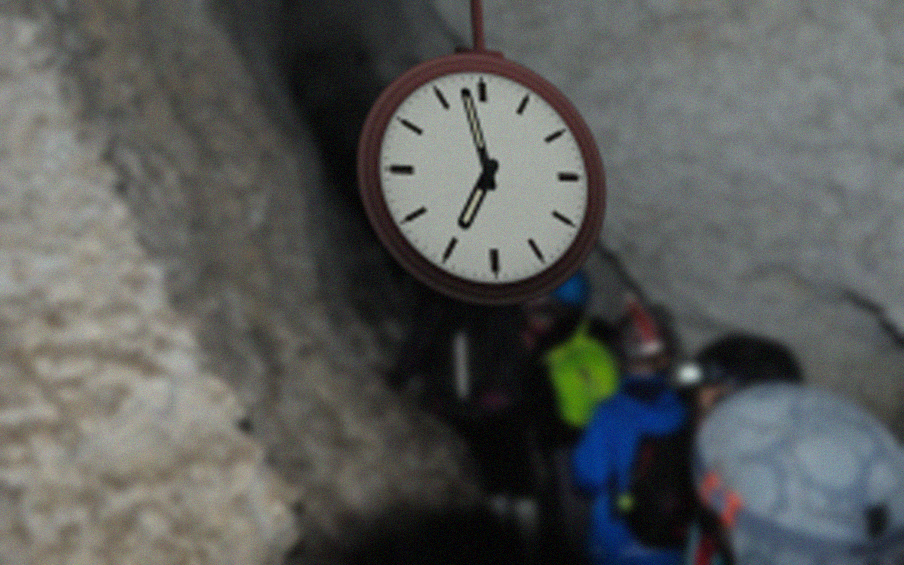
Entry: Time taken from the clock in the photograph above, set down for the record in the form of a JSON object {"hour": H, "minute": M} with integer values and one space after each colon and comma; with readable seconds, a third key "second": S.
{"hour": 6, "minute": 58}
